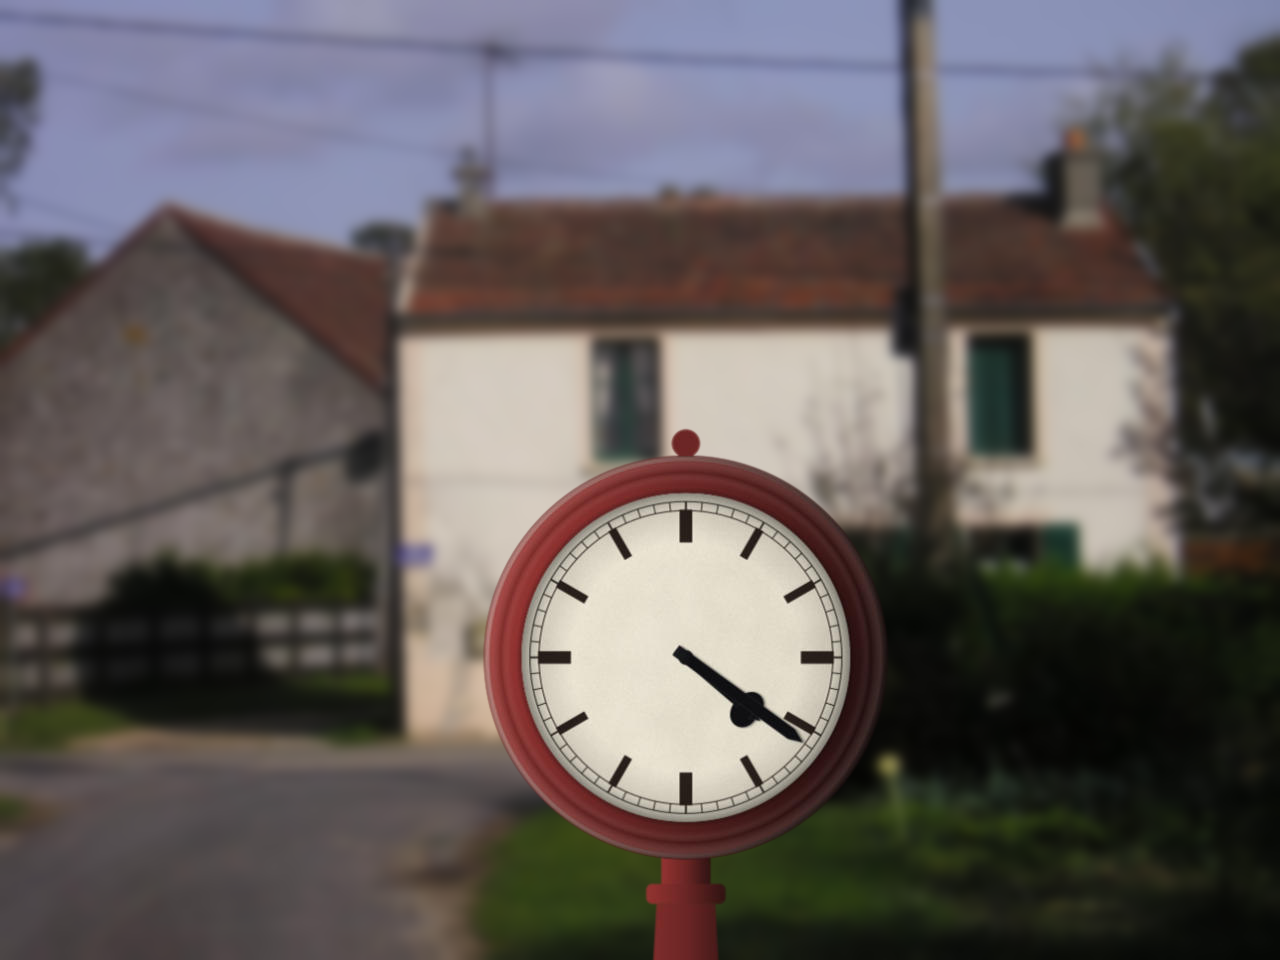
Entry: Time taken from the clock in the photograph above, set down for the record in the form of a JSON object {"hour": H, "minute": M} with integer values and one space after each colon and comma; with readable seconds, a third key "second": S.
{"hour": 4, "minute": 21}
